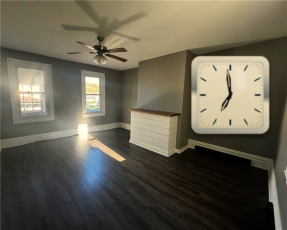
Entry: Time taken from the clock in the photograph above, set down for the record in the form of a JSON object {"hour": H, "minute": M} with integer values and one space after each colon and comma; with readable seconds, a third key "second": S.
{"hour": 6, "minute": 59}
